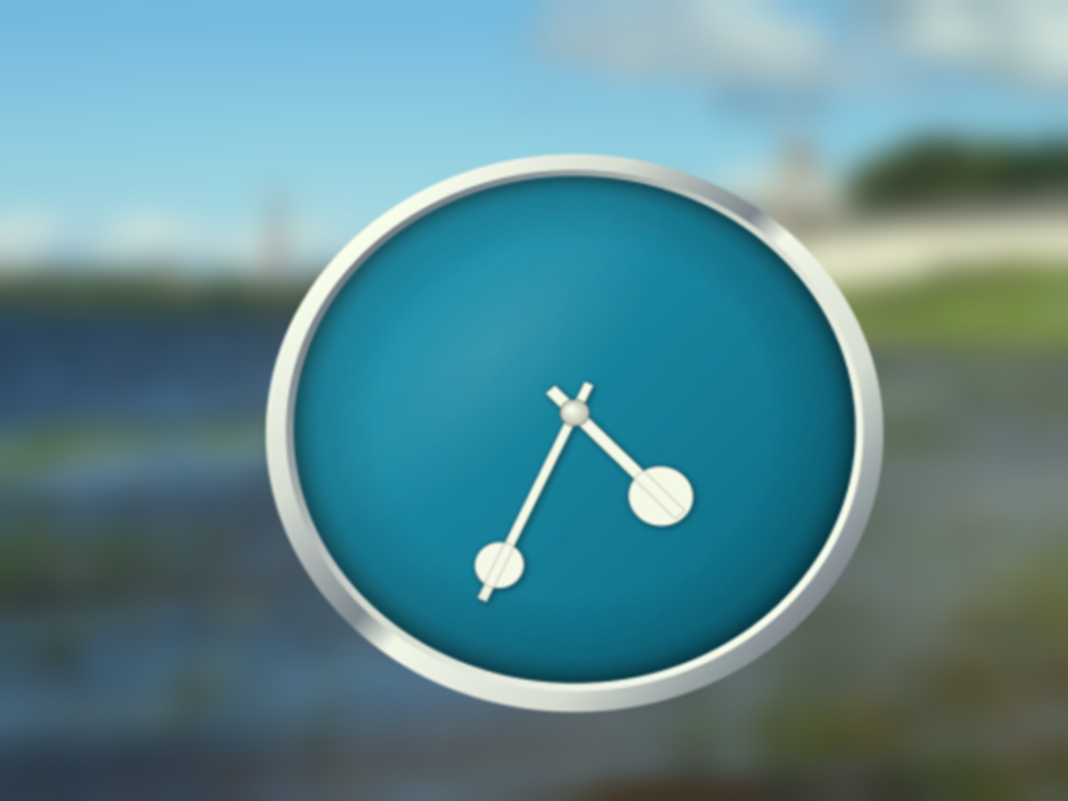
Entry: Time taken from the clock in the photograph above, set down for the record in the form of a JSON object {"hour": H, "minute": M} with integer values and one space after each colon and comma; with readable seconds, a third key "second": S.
{"hour": 4, "minute": 34}
